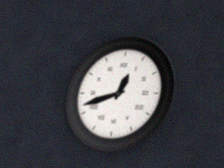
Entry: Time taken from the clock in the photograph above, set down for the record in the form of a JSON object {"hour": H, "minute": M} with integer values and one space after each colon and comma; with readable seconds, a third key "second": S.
{"hour": 12, "minute": 42}
